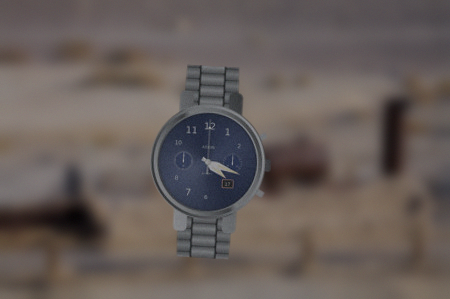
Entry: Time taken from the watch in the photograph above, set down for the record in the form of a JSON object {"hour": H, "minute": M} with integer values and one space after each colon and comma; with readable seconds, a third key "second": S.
{"hour": 4, "minute": 18}
